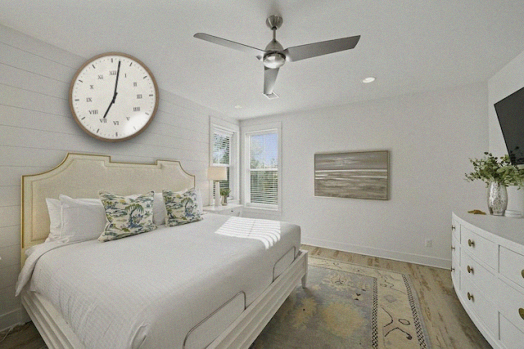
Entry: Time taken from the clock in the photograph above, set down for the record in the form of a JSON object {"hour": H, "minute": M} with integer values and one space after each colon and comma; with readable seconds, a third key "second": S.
{"hour": 7, "minute": 2}
